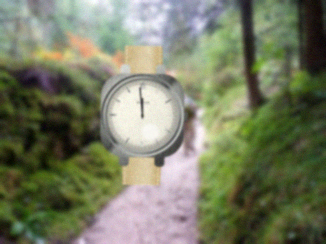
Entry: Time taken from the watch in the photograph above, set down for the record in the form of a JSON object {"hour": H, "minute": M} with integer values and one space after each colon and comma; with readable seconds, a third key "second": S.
{"hour": 11, "minute": 59}
